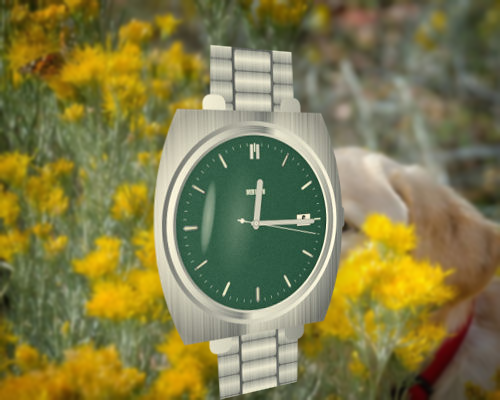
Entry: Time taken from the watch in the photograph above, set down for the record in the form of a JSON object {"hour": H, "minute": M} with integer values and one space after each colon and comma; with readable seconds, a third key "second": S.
{"hour": 12, "minute": 15, "second": 17}
